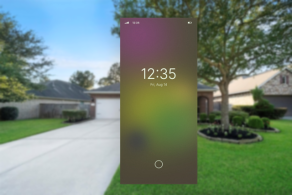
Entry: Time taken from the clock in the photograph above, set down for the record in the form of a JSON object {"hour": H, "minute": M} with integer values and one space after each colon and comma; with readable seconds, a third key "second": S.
{"hour": 12, "minute": 35}
